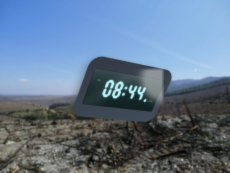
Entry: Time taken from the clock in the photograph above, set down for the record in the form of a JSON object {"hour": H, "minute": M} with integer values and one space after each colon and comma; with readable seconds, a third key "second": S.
{"hour": 8, "minute": 44}
